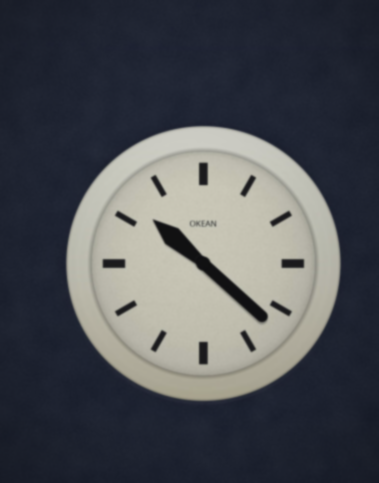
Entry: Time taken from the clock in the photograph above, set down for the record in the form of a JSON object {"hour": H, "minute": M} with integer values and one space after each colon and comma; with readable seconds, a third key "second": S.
{"hour": 10, "minute": 22}
